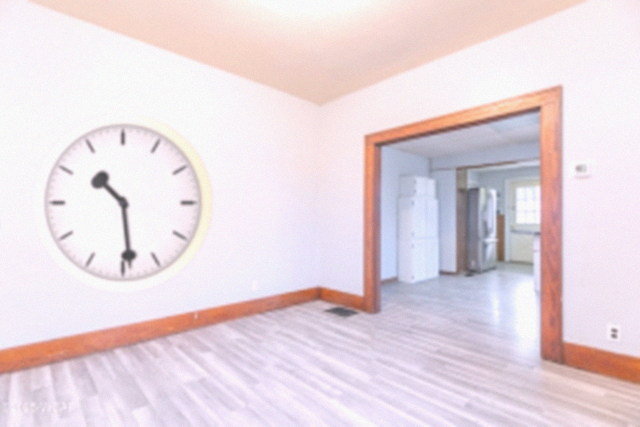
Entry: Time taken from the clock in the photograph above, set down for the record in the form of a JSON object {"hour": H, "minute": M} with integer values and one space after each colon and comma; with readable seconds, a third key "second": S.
{"hour": 10, "minute": 29}
